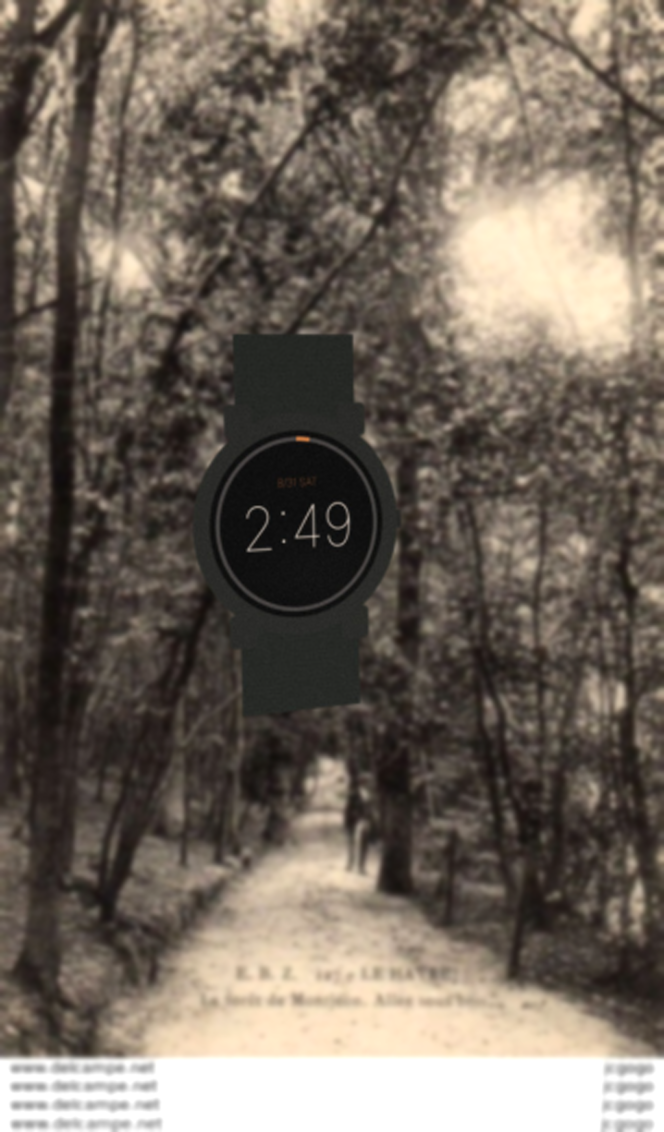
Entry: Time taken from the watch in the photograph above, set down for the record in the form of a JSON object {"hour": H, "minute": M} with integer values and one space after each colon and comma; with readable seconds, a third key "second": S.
{"hour": 2, "minute": 49}
